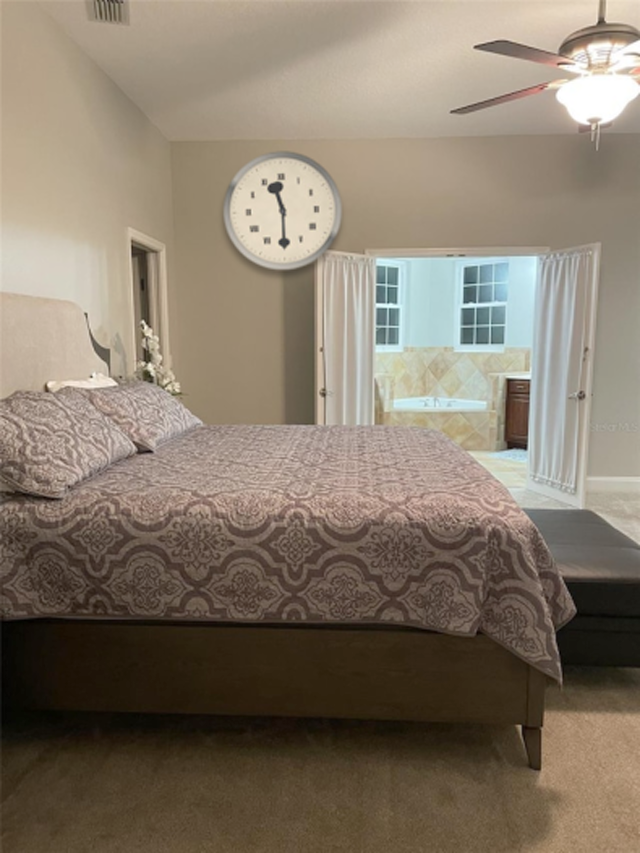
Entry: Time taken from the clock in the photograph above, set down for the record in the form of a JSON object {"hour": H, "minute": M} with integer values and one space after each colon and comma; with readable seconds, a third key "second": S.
{"hour": 11, "minute": 30}
